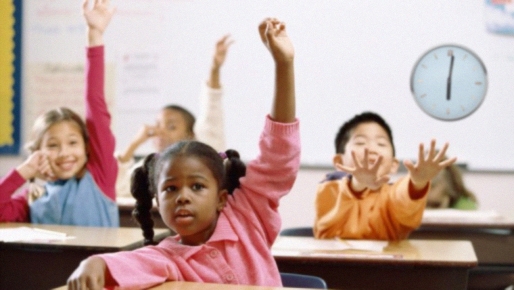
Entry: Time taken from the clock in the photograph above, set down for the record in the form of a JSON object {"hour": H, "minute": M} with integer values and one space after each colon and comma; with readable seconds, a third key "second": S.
{"hour": 6, "minute": 1}
